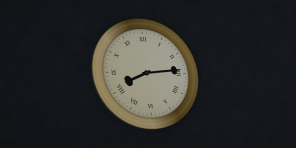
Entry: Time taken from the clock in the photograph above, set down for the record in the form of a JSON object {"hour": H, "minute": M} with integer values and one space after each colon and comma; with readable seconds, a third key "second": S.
{"hour": 8, "minute": 14}
